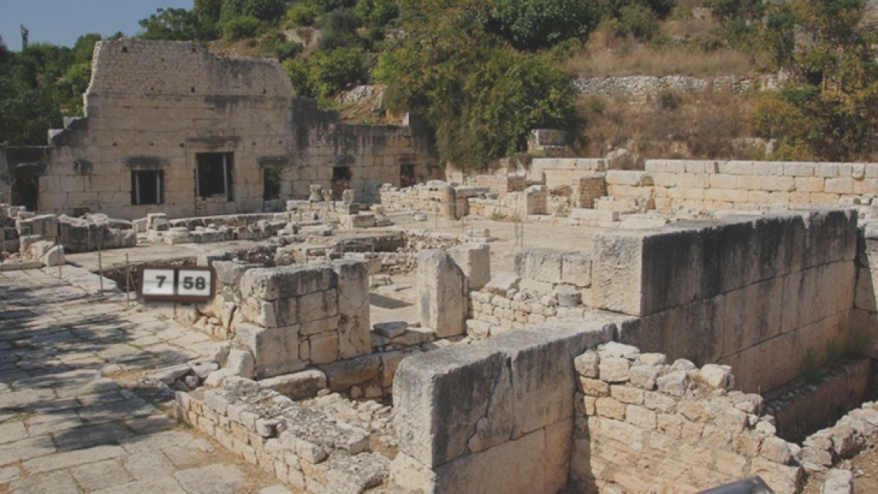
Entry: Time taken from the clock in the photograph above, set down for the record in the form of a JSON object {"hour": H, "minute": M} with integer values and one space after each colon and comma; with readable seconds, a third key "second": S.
{"hour": 7, "minute": 58}
